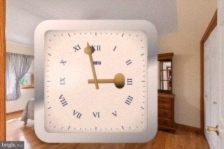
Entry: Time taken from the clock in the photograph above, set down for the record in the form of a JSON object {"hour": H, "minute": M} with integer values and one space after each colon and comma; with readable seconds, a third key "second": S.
{"hour": 2, "minute": 58}
